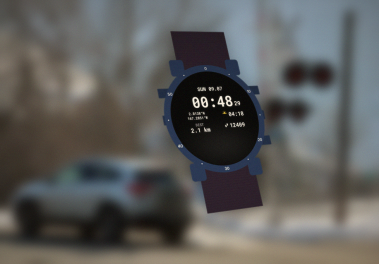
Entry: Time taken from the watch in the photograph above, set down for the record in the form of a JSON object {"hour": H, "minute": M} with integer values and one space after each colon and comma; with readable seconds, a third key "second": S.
{"hour": 0, "minute": 48}
